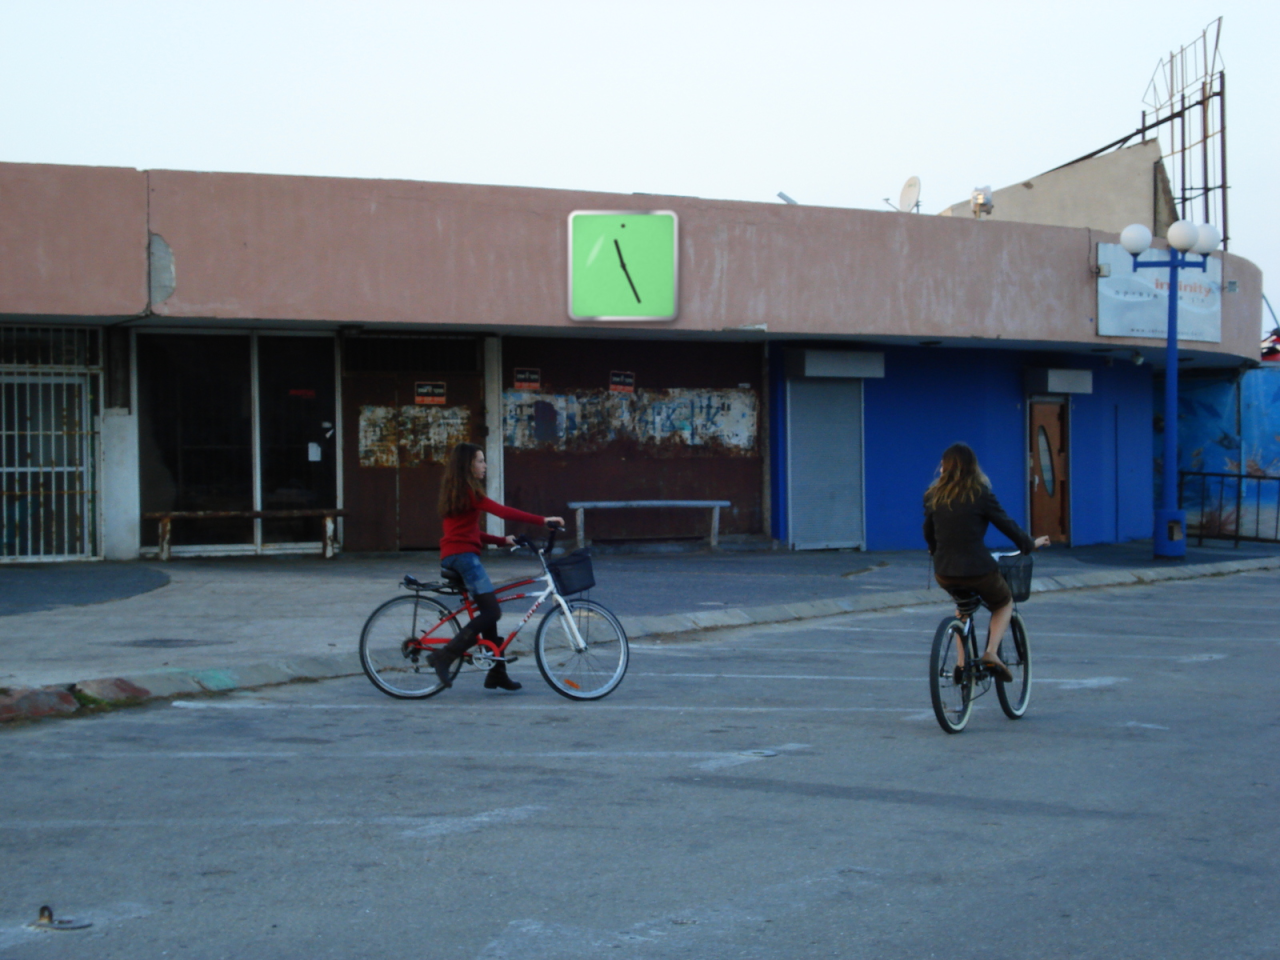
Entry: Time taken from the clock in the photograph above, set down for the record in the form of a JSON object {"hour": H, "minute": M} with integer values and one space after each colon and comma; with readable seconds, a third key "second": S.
{"hour": 11, "minute": 26}
